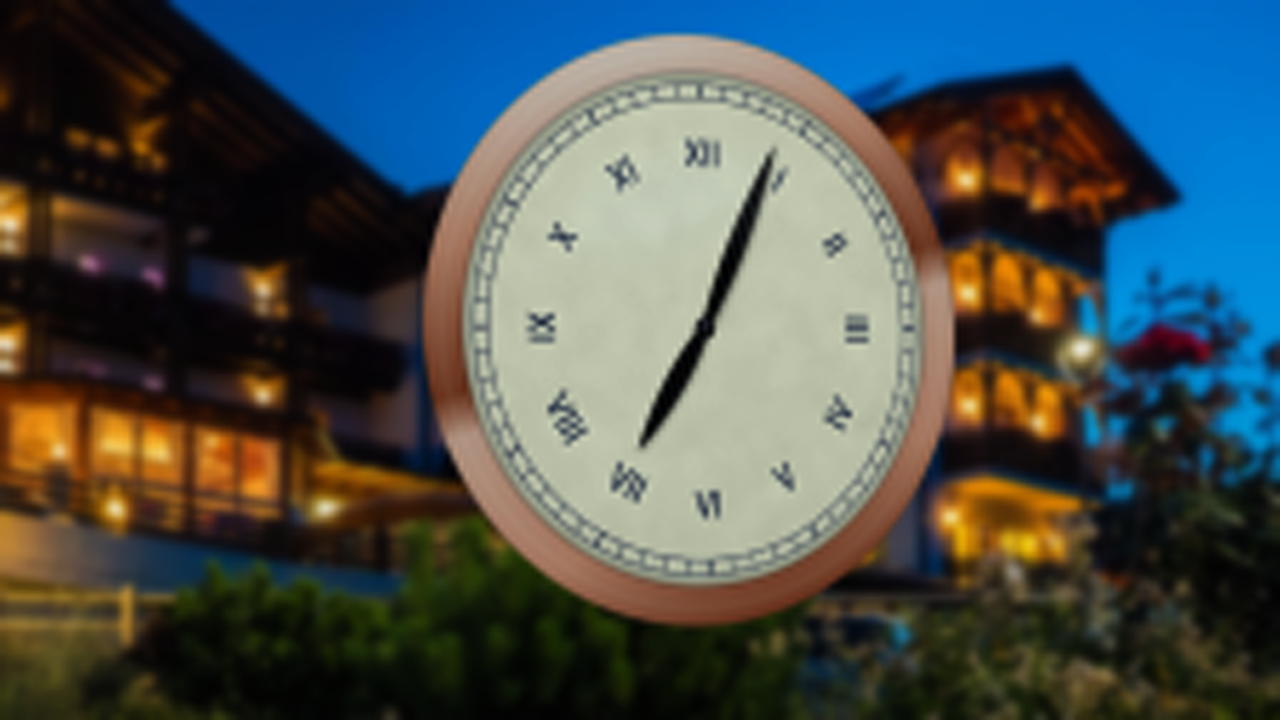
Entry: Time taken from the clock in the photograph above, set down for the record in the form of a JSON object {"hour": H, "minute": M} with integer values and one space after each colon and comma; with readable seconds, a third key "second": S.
{"hour": 7, "minute": 4}
